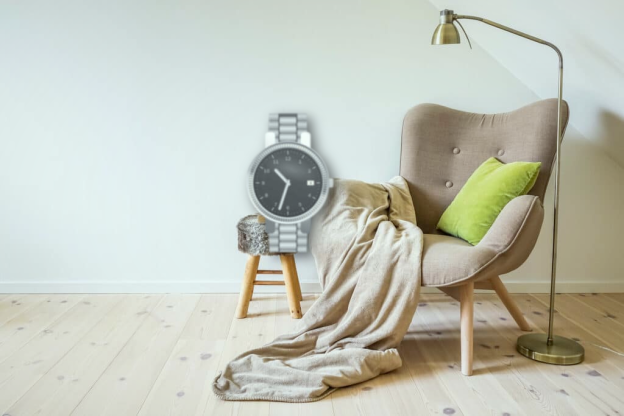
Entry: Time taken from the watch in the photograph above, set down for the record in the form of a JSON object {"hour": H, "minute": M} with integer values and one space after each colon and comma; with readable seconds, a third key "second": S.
{"hour": 10, "minute": 33}
